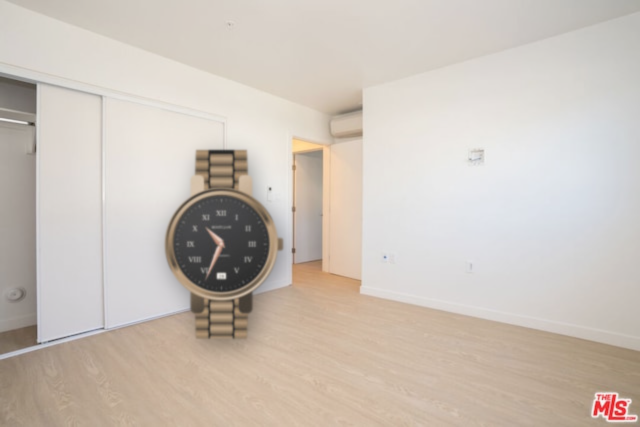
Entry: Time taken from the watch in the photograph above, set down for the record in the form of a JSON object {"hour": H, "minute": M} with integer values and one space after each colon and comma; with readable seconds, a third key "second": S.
{"hour": 10, "minute": 34}
